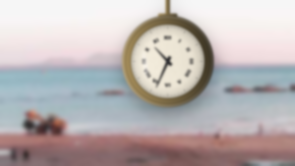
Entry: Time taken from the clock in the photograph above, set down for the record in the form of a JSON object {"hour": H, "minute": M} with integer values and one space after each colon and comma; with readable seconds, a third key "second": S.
{"hour": 10, "minute": 34}
